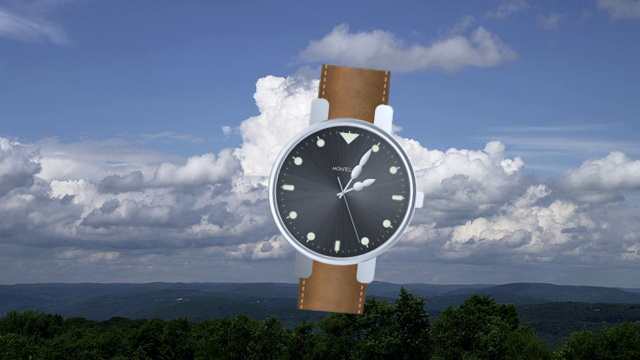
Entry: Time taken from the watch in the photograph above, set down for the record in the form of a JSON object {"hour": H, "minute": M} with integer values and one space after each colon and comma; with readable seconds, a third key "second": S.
{"hour": 2, "minute": 4, "second": 26}
